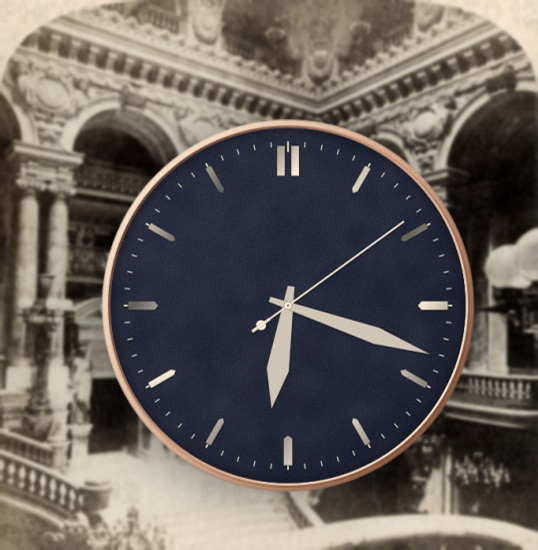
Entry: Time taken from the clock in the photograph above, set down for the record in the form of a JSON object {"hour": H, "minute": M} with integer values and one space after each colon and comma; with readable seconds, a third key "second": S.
{"hour": 6, "minute": 18, "second": 9}
